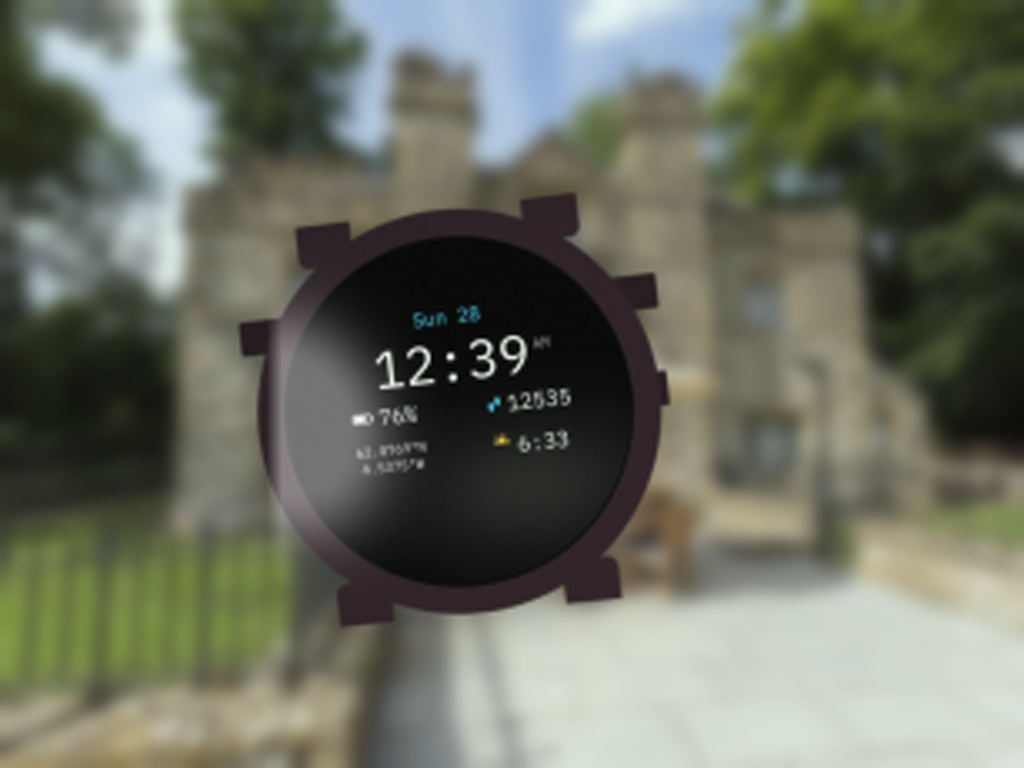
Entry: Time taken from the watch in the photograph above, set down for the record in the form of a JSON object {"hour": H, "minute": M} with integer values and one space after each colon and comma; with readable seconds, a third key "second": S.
{"hour": 12, "minute": 39}
